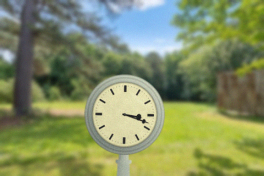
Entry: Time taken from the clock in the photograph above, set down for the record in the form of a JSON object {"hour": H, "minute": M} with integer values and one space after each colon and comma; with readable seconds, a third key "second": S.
{"hour": 3, "minute": 18}
